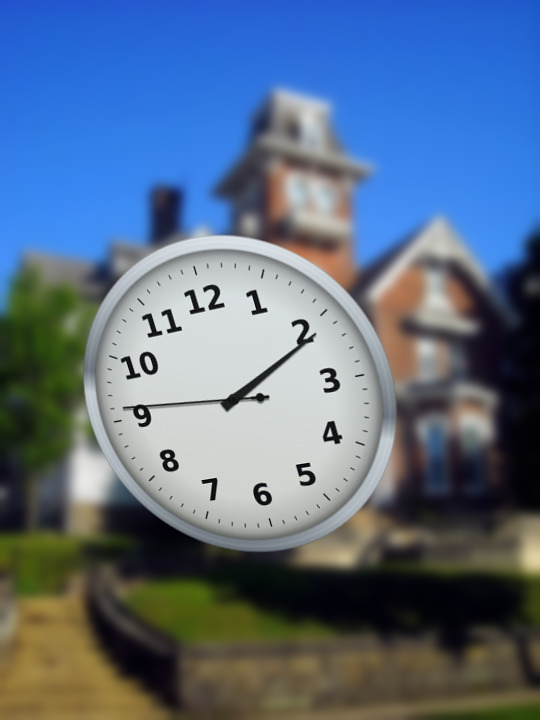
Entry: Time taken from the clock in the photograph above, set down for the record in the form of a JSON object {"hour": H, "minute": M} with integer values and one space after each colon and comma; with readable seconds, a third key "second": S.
{"hour": 2, "minute": 10, "second": 46}
